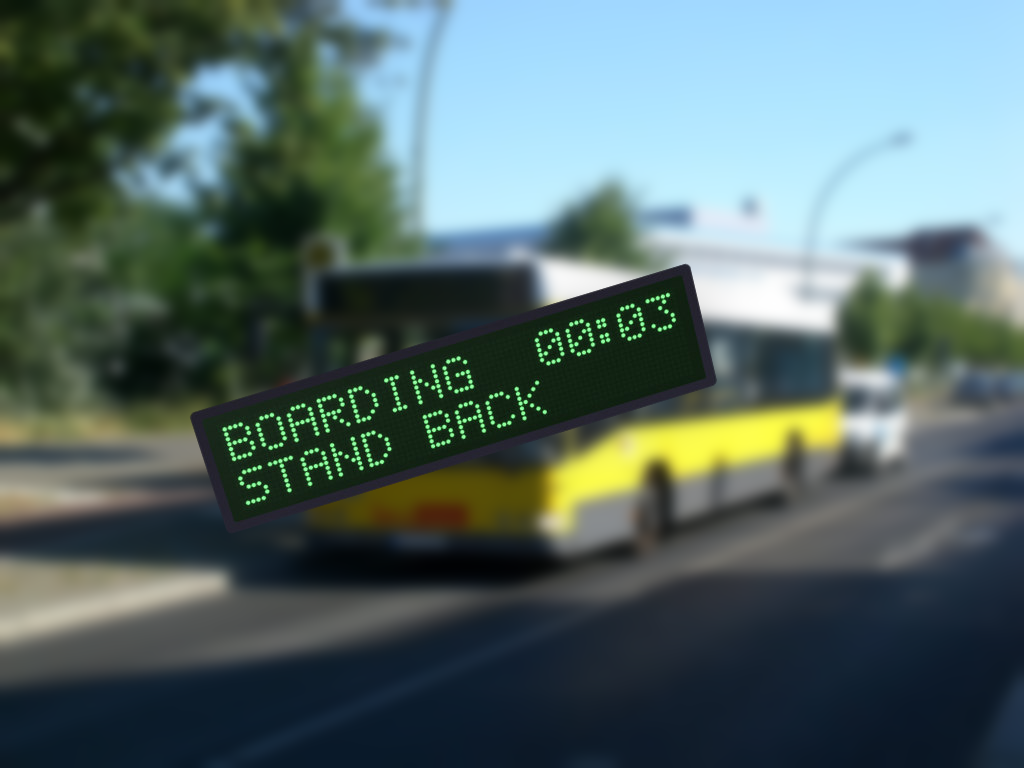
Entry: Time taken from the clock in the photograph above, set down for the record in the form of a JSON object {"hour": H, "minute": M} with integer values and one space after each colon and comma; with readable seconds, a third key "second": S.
{"hour": 0, "minute": 3}
